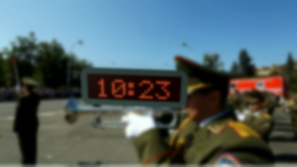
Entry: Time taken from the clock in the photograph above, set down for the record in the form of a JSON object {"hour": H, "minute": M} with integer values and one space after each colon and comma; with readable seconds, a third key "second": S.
{"hour": 10, "minute": 23}
